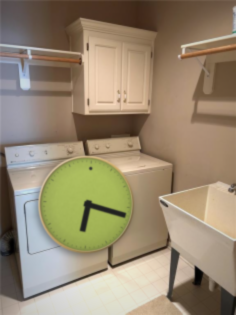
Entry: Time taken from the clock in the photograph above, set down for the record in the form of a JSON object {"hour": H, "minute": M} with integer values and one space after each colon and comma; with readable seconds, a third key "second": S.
{"hour": 6, "minute": 17}
